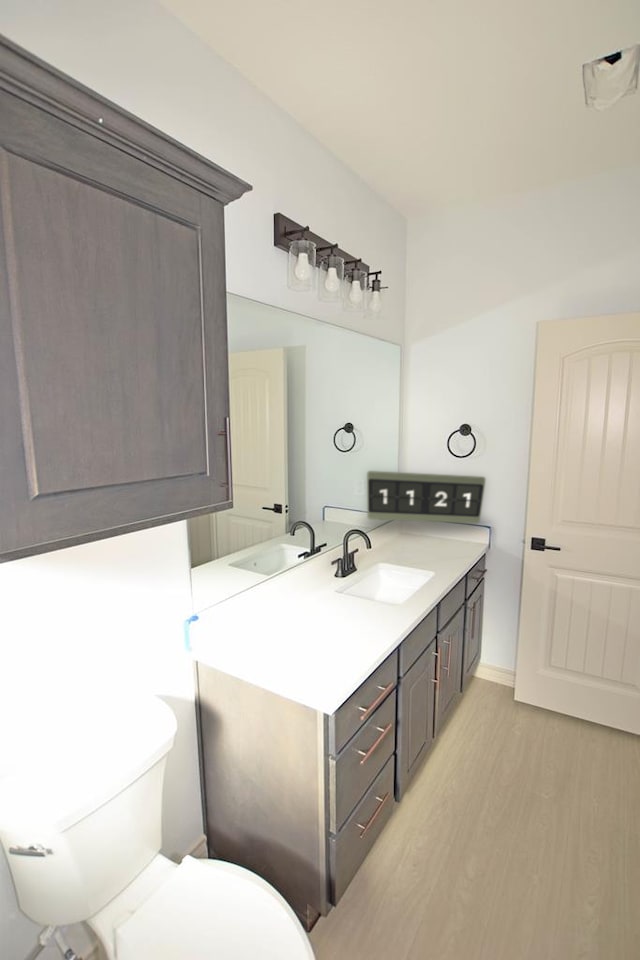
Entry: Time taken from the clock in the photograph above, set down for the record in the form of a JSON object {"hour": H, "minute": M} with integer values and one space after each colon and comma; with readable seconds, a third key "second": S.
{"hour": 11, "minute": 21}
